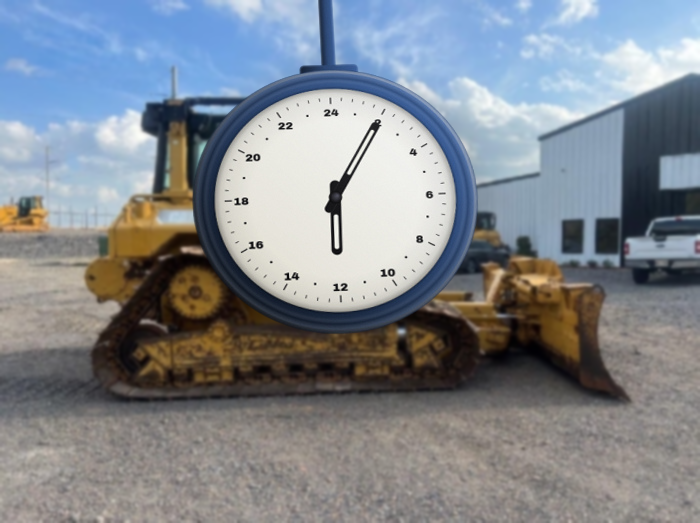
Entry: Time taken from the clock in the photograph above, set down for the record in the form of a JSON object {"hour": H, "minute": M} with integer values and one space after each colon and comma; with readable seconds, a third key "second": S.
{"hour": 12, "minute": 5}
